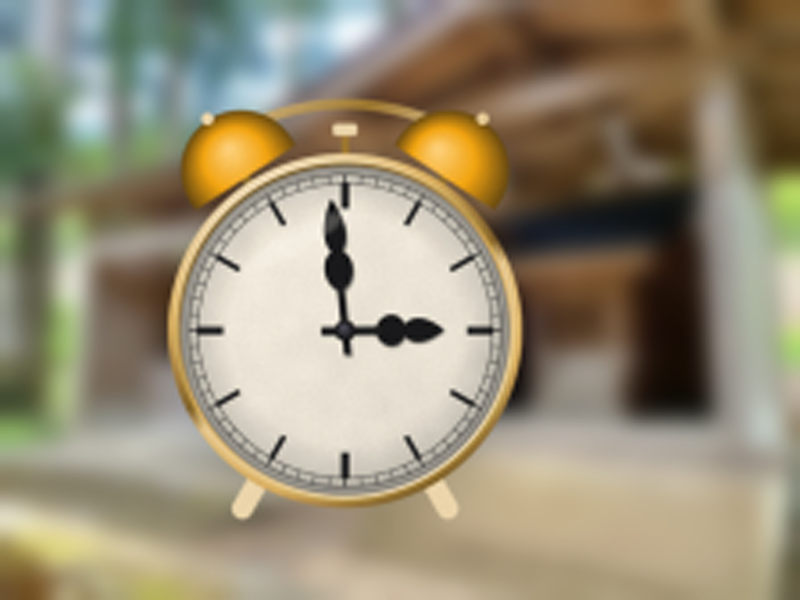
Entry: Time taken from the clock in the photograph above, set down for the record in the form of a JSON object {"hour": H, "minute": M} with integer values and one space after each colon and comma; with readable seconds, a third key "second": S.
{"hour": 2, "minute": 59}
